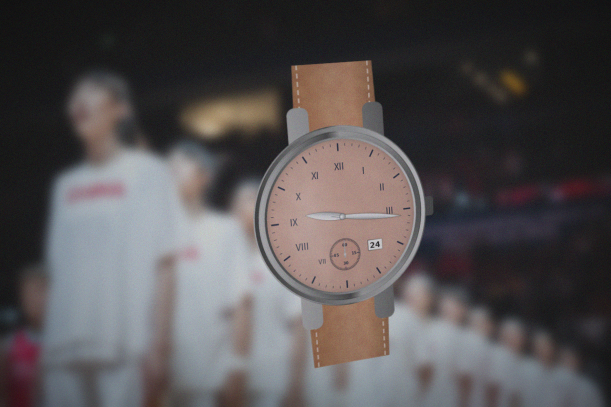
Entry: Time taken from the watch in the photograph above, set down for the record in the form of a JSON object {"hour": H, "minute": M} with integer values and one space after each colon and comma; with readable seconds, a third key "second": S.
{"hour": 9, "minute": 16}
